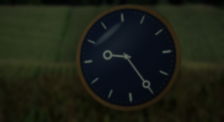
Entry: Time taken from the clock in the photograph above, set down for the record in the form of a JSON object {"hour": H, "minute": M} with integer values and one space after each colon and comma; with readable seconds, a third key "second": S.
{"hour": 9, "minute": 25}
